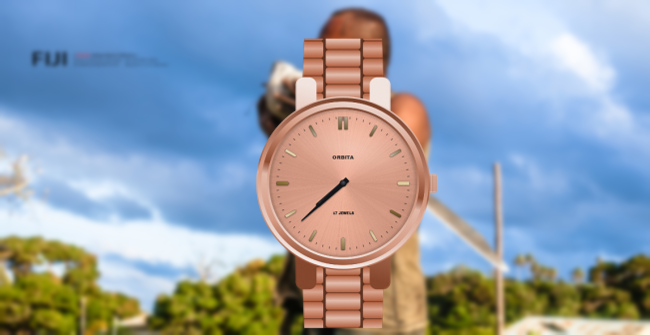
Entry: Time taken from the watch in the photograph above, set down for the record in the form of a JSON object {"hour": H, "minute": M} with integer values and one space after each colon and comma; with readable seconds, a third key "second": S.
{"hour": 7, "minute": 38}
